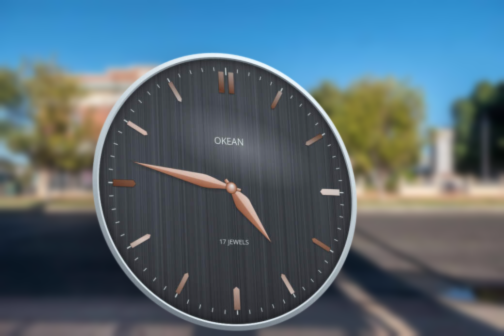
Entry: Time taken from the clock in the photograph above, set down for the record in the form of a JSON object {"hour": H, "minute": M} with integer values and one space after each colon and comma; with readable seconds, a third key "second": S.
{"hour": 4, "minute": 47}
